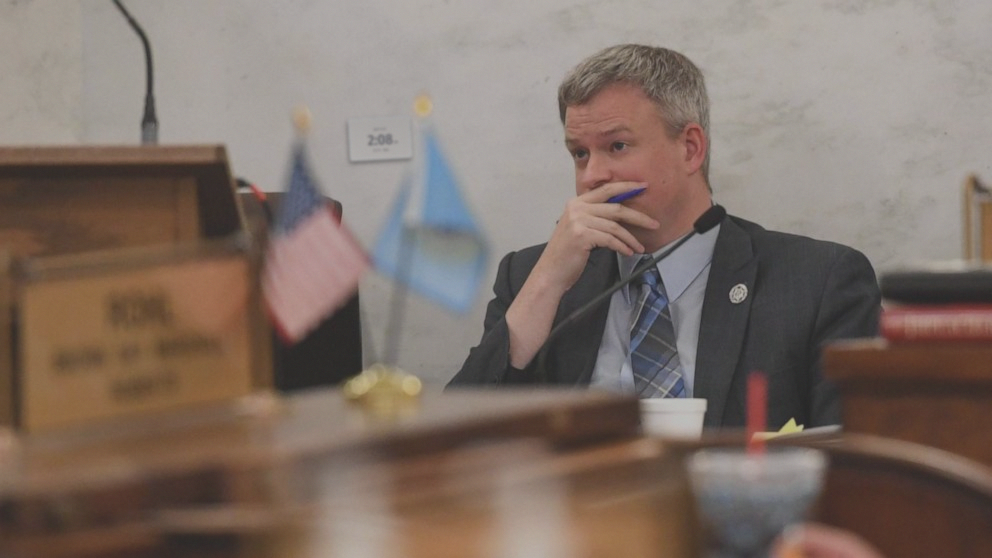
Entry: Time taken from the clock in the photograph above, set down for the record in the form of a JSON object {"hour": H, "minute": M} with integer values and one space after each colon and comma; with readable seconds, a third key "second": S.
{"hour": 2, "minute": 8}
